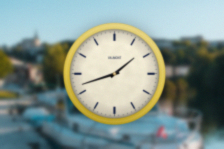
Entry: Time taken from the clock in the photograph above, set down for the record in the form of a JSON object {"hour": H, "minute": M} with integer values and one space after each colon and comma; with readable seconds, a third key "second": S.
{"hour": 1, "minute": 42}
